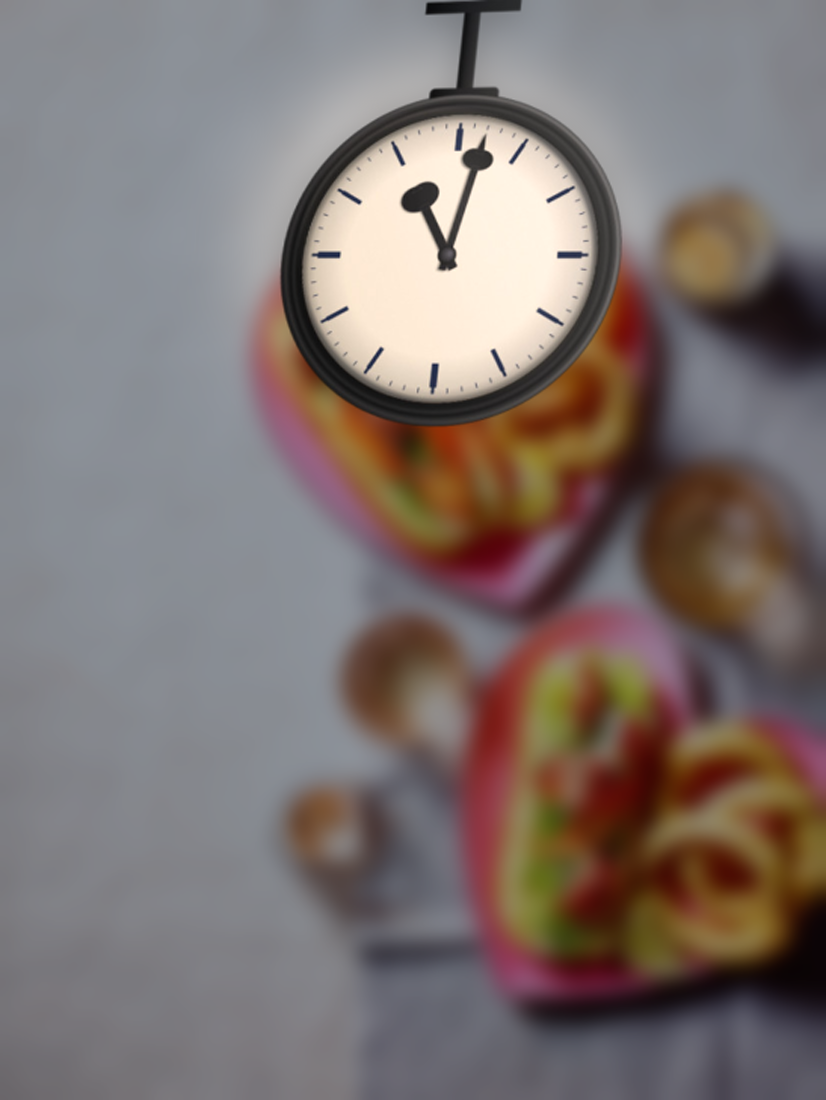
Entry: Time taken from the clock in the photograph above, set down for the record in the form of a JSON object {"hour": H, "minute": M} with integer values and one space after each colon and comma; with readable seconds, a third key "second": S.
{"hour": 11, "minute": 2}
